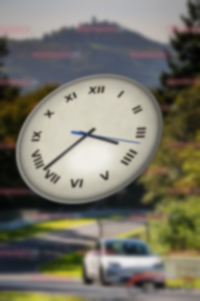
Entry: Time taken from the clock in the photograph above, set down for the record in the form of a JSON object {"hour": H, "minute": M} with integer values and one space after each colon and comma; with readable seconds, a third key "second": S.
{"hour": 3, "minute": 37, "second": 17}
